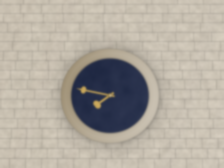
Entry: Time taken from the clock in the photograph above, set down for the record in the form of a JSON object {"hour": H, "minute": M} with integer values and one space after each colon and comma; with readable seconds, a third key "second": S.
{"hour": 7, "minute": 47}
